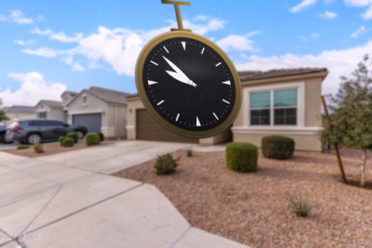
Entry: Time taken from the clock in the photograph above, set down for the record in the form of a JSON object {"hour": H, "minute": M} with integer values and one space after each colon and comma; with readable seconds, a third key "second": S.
{"hour": 9, "minute": 53}
